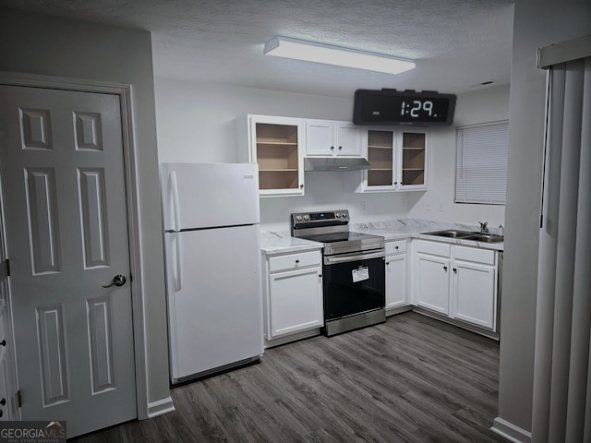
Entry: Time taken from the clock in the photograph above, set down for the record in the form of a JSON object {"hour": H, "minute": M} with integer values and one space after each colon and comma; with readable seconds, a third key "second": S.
{"hour": 1, "minute": 29}
